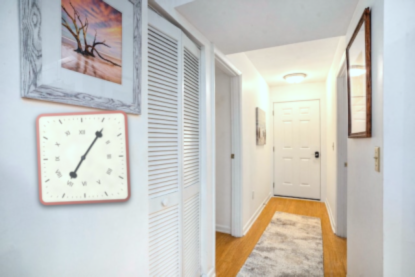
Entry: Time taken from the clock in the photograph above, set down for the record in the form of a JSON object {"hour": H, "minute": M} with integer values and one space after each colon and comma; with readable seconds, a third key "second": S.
{"hour": 7, "minute": 6}
